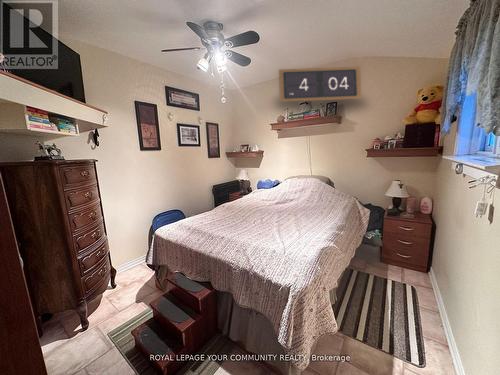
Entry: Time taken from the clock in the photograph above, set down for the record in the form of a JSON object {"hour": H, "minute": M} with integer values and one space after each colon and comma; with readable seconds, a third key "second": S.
{"hour": 4, "minute": 4}
